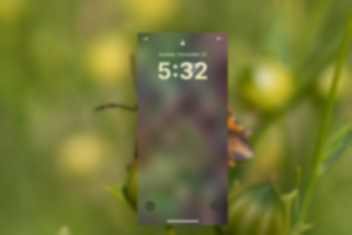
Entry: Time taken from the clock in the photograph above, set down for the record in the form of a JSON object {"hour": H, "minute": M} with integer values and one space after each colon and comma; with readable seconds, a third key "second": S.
{"hour": 5, "minute": 32}
